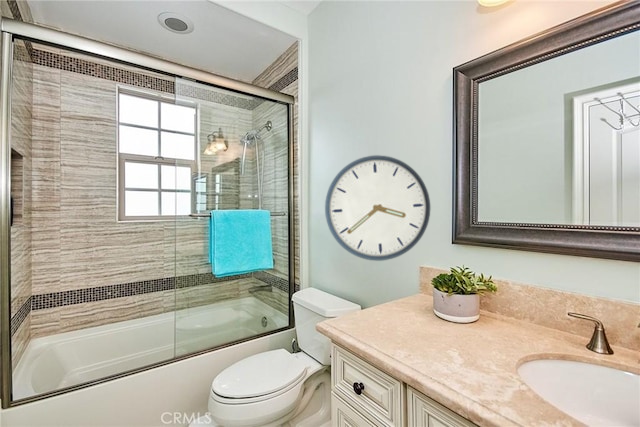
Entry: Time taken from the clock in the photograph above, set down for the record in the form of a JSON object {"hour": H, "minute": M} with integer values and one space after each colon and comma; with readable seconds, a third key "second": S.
{"hour": 3, "minute": 39}
